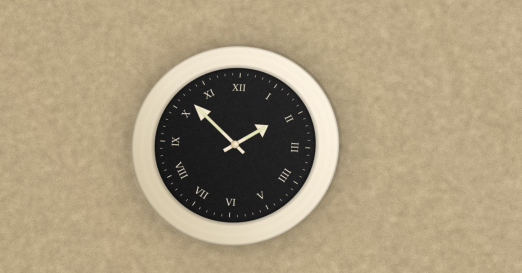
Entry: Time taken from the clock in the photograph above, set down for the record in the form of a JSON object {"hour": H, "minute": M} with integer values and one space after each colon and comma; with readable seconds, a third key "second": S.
{"hour": 1, "minute": 52}
